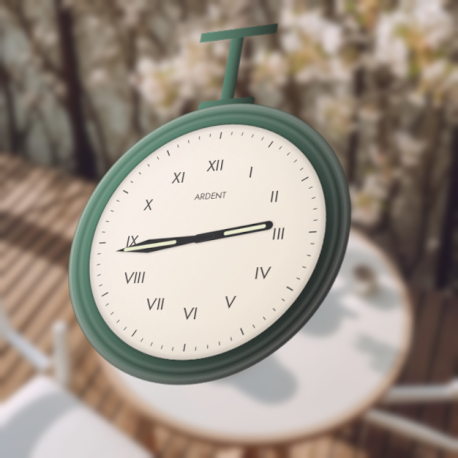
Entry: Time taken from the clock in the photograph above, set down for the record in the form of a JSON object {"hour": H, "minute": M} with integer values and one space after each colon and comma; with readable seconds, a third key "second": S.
{"hour": 2, "minute": 44}
